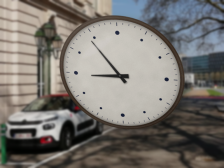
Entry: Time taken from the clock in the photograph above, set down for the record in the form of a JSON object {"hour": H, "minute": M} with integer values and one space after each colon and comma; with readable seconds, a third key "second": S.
{"hour": 8, "minute": 54}
